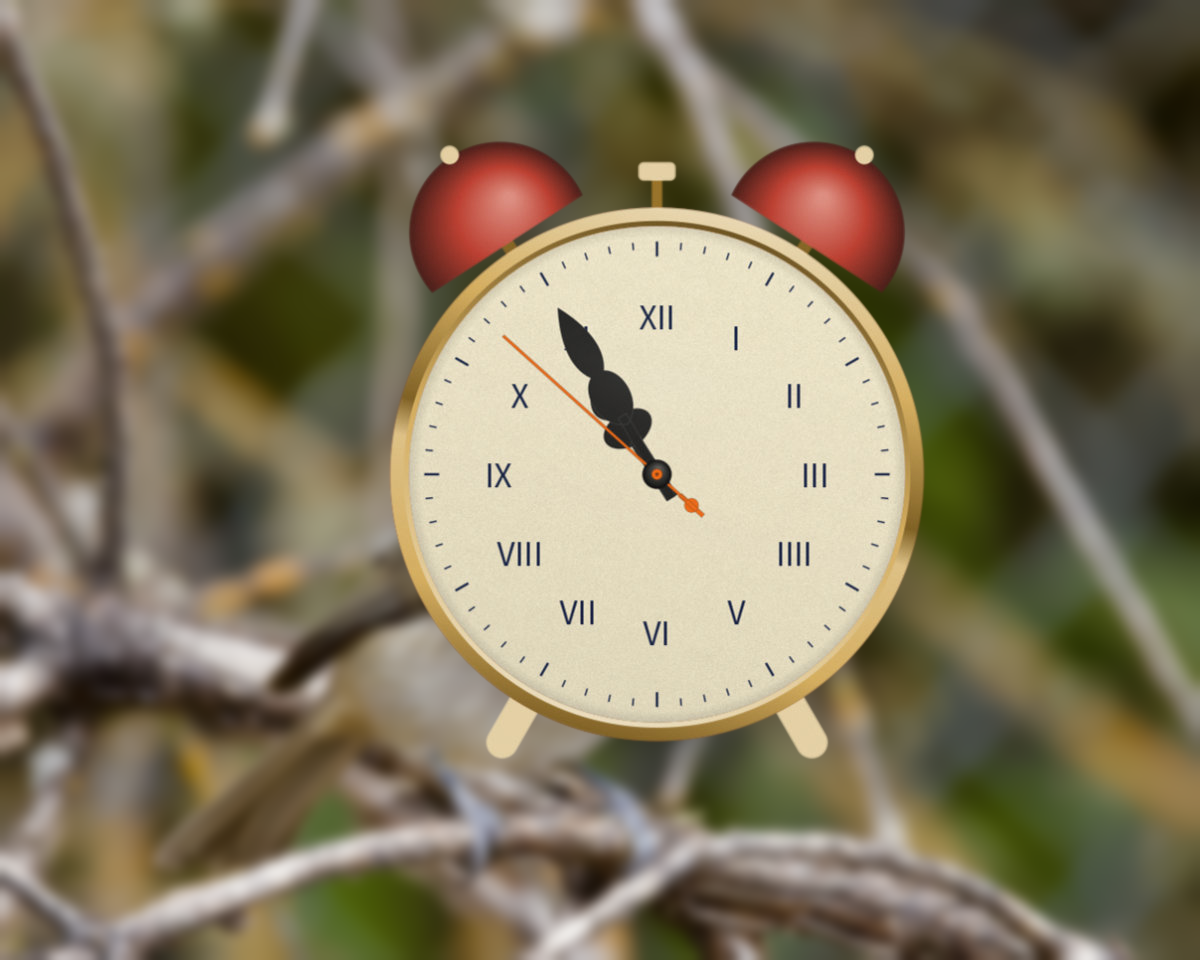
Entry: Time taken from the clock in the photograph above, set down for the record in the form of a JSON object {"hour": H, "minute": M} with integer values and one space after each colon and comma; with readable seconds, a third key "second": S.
{"hour": 10, "minute": 54, "second": 52}
